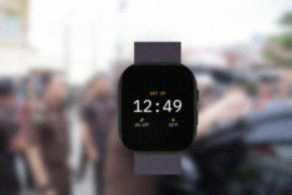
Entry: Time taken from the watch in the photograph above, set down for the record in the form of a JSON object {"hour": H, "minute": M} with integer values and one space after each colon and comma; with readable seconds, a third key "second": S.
{"hour": 12, "minute": 49}
